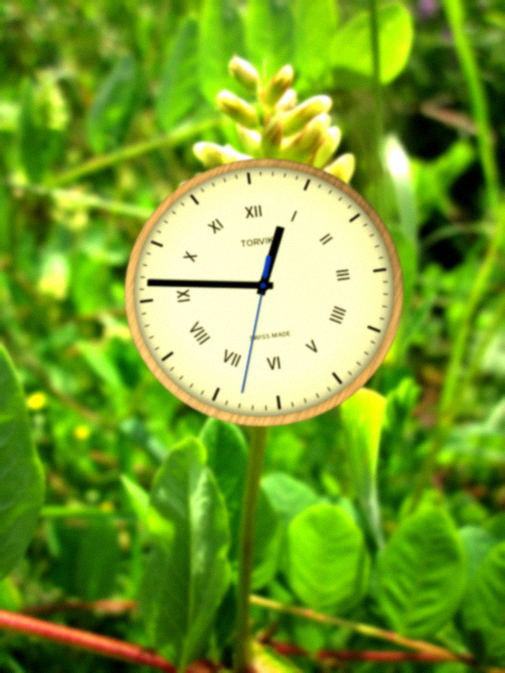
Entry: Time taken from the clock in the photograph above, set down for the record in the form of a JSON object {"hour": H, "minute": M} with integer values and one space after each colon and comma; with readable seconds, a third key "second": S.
{"hour": 12, "minute": 46, "second": 33}
